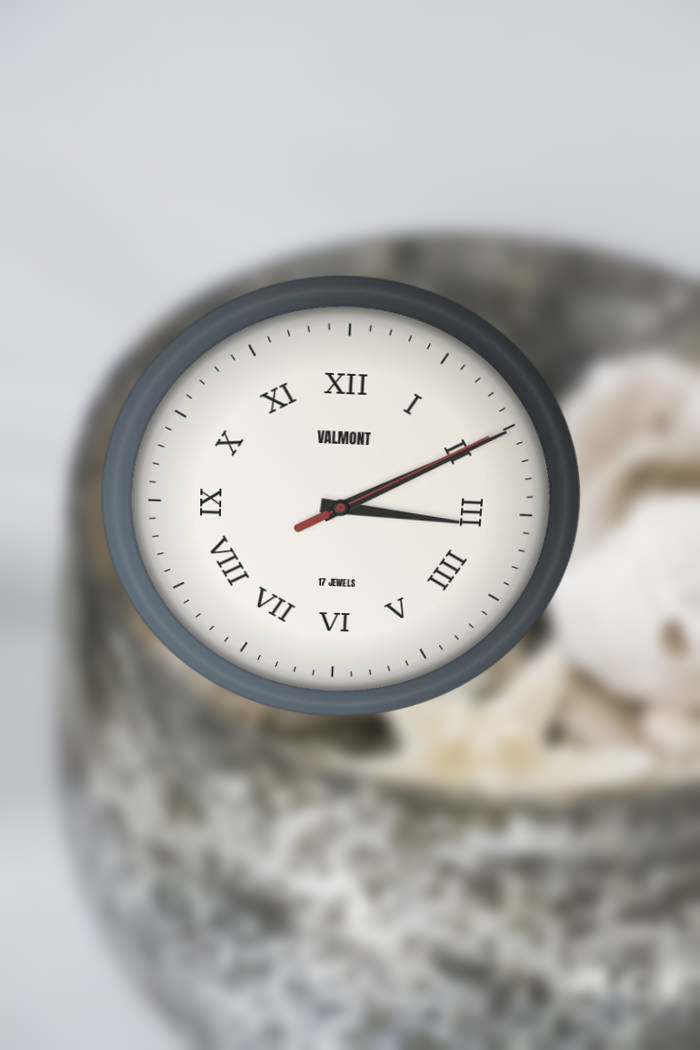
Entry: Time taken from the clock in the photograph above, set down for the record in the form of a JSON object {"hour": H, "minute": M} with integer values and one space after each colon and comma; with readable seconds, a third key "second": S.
{"hour": 3, "minute": 10, "second": 10}
